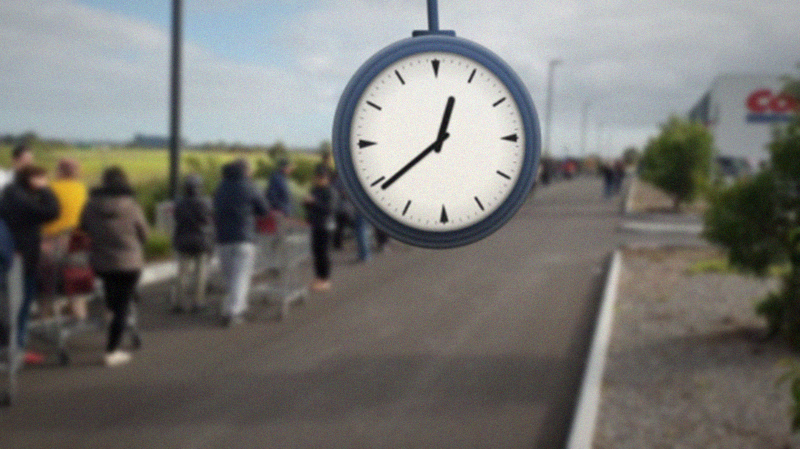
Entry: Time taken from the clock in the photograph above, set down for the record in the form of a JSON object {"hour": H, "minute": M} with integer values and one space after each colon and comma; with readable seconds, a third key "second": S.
{"hour": 12, "minute": 39}
